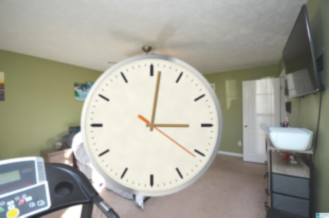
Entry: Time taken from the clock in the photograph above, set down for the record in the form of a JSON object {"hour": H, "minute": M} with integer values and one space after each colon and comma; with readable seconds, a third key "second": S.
{"hour": 3, "minute": 1, "second": 21}
